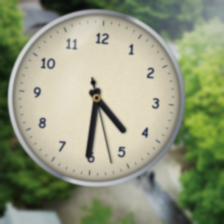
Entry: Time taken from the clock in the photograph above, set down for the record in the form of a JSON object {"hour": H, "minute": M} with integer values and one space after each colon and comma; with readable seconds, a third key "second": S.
{"hour": 4, "minute": 30, "second": 27}
